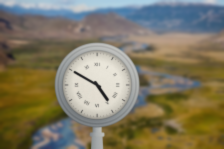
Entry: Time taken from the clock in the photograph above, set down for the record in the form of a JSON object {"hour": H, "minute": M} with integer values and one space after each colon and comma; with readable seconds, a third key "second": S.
{"hour": 4, "minute": 50}
